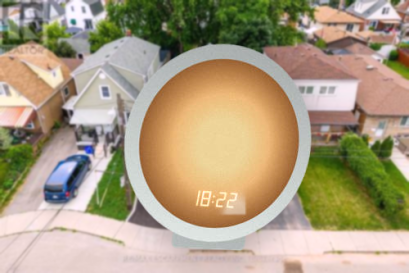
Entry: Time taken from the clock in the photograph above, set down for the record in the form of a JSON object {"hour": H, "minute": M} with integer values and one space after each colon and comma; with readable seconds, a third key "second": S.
{"hour": 18, "minute": 22}
